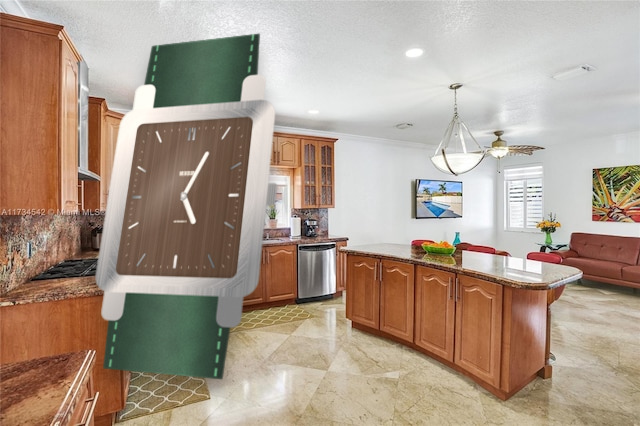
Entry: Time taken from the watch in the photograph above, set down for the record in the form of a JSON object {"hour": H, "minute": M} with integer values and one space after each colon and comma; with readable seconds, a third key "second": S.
{"hour": 5, "minute": 4}
